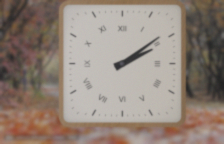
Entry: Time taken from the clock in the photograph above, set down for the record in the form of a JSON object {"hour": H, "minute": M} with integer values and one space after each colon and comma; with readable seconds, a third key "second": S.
{"hour": 2, "minute": 9}
